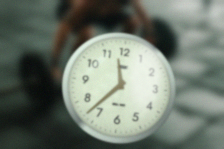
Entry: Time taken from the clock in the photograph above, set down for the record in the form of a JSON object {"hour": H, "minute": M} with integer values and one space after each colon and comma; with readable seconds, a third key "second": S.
{"hour": 11, "minute": 37}
